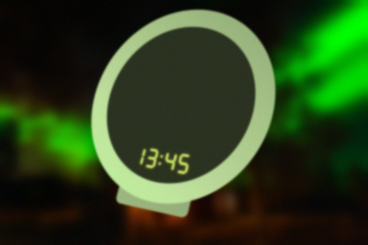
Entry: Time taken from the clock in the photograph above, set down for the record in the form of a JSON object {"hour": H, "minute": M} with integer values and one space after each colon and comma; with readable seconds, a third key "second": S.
{"hour": 13, "minute": 45}
